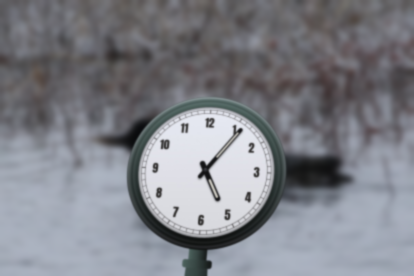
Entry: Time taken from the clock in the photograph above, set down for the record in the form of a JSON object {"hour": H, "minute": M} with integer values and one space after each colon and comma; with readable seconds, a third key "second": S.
{"hour": 5, "minute": 6}
